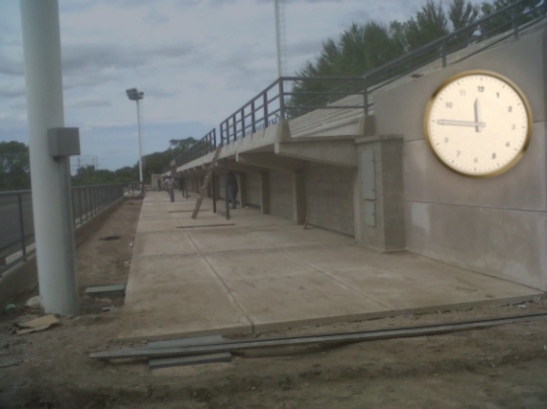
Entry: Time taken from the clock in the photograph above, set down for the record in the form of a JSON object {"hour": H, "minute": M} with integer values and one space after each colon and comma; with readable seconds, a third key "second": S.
{"hour": 11, "minute": 45}
